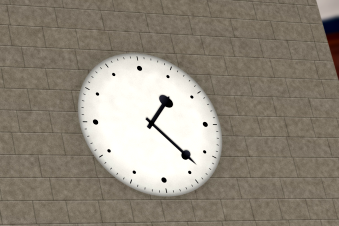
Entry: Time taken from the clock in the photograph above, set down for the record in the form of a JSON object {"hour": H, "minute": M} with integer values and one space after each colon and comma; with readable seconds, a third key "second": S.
{"hour": 1, "minute": 23}
